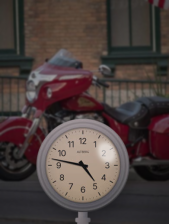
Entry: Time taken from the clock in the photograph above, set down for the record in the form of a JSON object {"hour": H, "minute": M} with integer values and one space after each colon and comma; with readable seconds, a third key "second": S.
{"hour": 4, "minute": 47}
